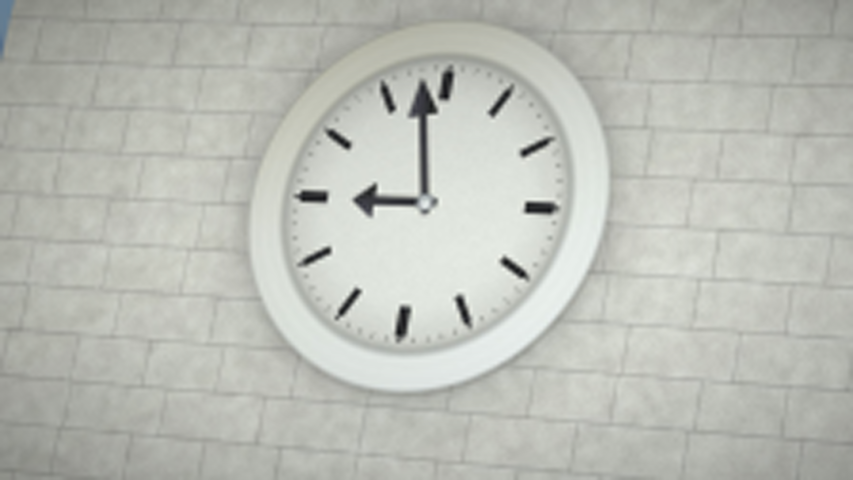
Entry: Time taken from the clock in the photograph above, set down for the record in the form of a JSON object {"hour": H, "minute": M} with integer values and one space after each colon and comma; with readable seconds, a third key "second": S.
{"hour": 8, "minute": 58}
